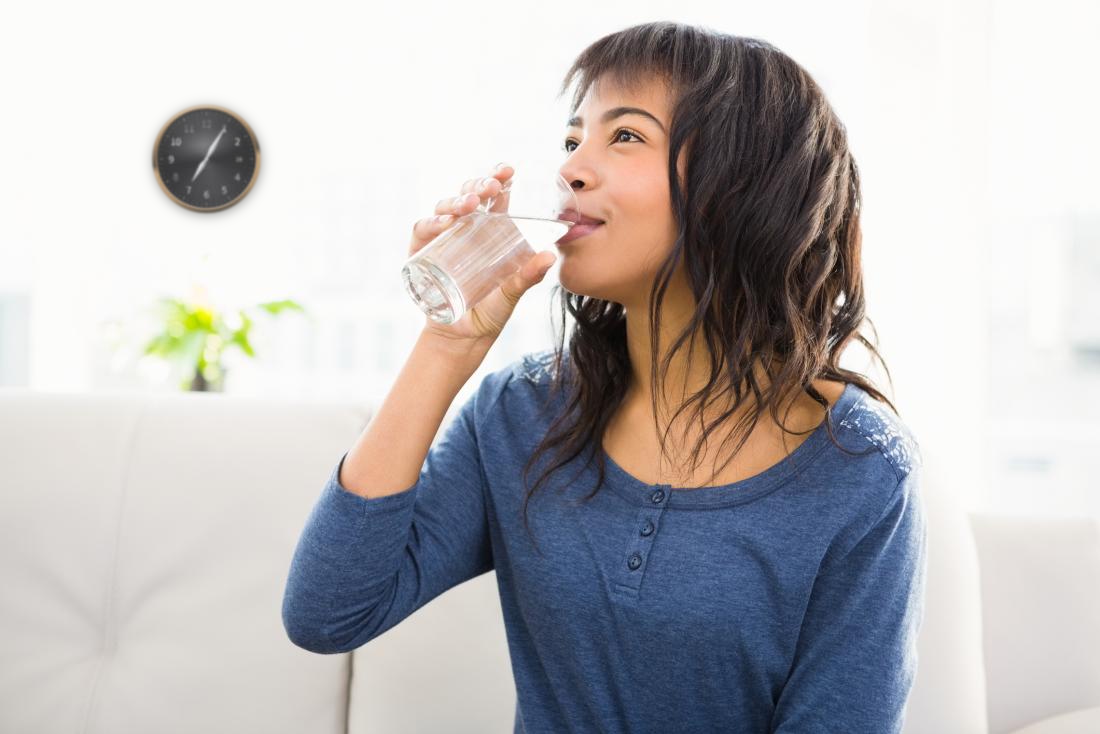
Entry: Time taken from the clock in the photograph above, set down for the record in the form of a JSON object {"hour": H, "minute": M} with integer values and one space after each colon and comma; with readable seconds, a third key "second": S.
{"hour": 7, "minute": 5}
